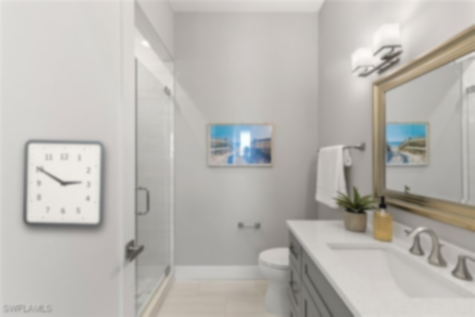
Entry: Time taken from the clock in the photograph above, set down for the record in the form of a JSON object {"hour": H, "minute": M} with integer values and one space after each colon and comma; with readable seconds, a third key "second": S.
{"hour": 2, "minute": 50}
